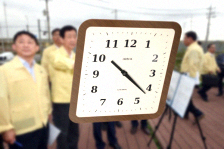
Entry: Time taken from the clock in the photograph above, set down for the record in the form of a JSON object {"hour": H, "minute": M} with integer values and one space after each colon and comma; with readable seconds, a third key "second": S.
{"hour": 10, "minute": 22}
